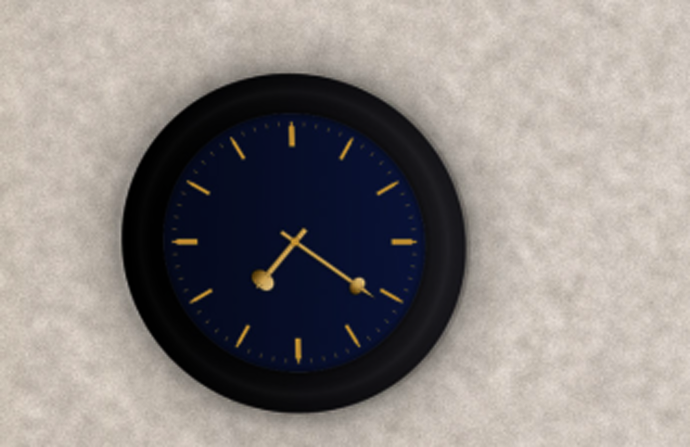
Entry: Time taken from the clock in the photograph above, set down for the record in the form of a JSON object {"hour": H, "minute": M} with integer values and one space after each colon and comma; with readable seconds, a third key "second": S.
{"hour": 7, "minute": 21}
